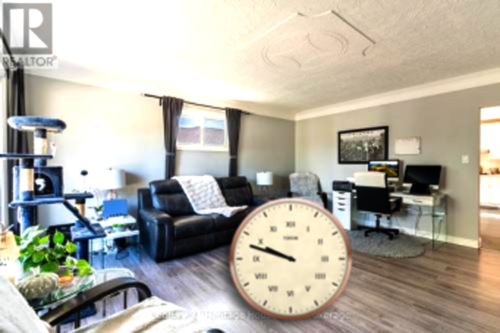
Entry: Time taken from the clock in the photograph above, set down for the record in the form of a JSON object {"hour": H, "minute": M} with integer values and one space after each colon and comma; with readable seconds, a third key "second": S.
{"hour": 9, "minute": 48}
